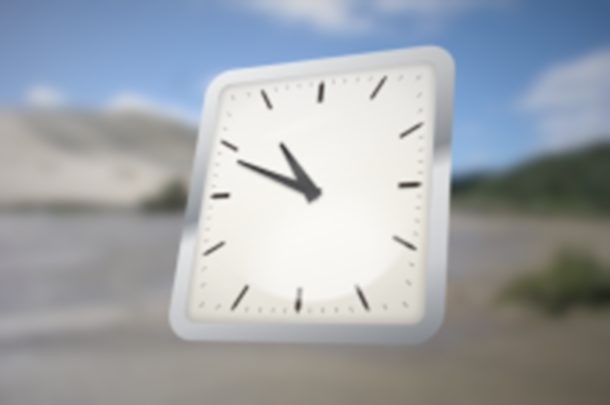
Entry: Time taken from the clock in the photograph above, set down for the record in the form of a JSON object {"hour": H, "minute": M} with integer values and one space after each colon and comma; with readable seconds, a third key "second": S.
{"hour": 10, "minute": 49}
